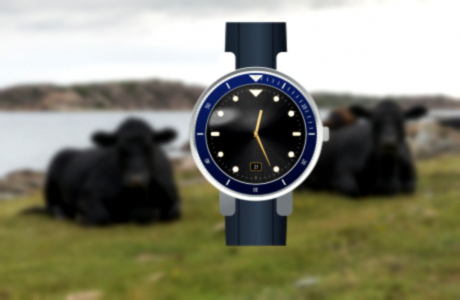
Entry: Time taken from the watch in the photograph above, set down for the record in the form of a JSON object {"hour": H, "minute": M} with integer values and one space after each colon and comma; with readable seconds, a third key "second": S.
{"hour": 12, "minute": 26}
